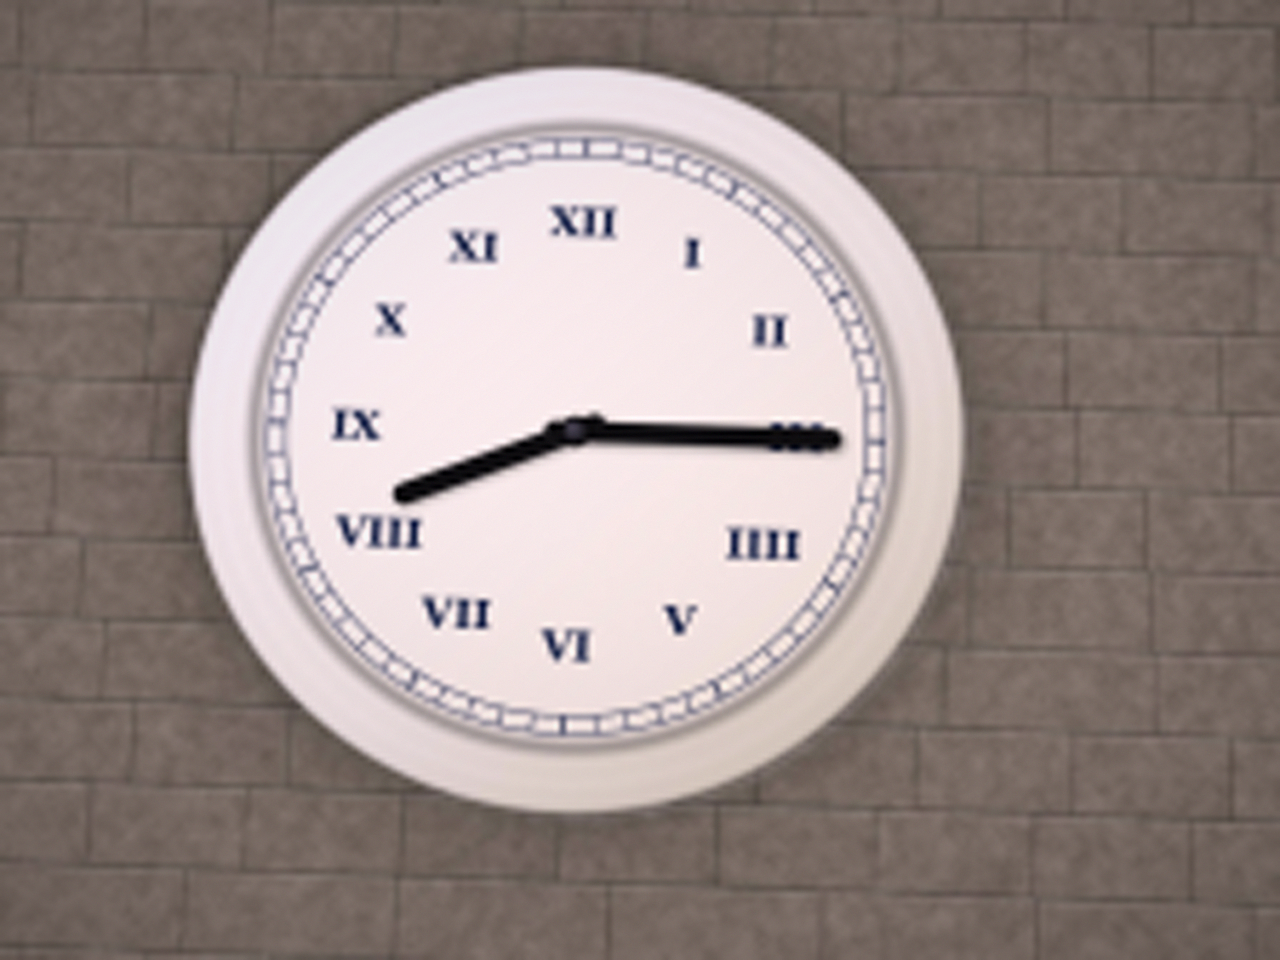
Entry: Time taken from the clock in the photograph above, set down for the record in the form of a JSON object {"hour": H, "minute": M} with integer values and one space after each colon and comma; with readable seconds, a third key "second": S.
{"hour": 8, "minute": 15}
